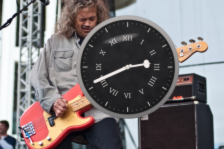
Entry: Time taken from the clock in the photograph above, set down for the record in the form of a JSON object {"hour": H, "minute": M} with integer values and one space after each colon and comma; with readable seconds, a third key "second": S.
{"hour": 2, "minute": 41}
